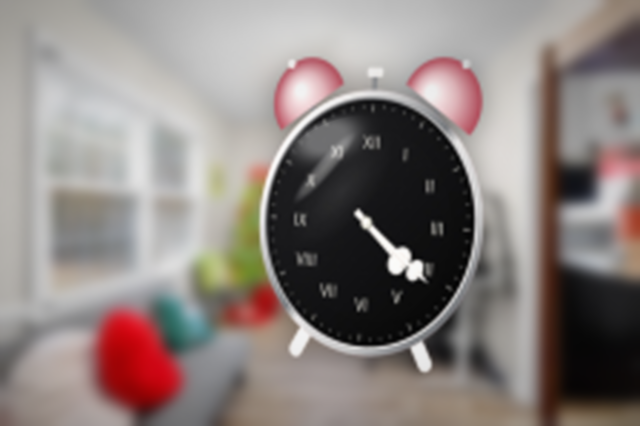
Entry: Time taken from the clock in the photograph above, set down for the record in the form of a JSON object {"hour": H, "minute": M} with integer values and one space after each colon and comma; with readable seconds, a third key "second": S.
{"hour": 4, "minute": 21}
